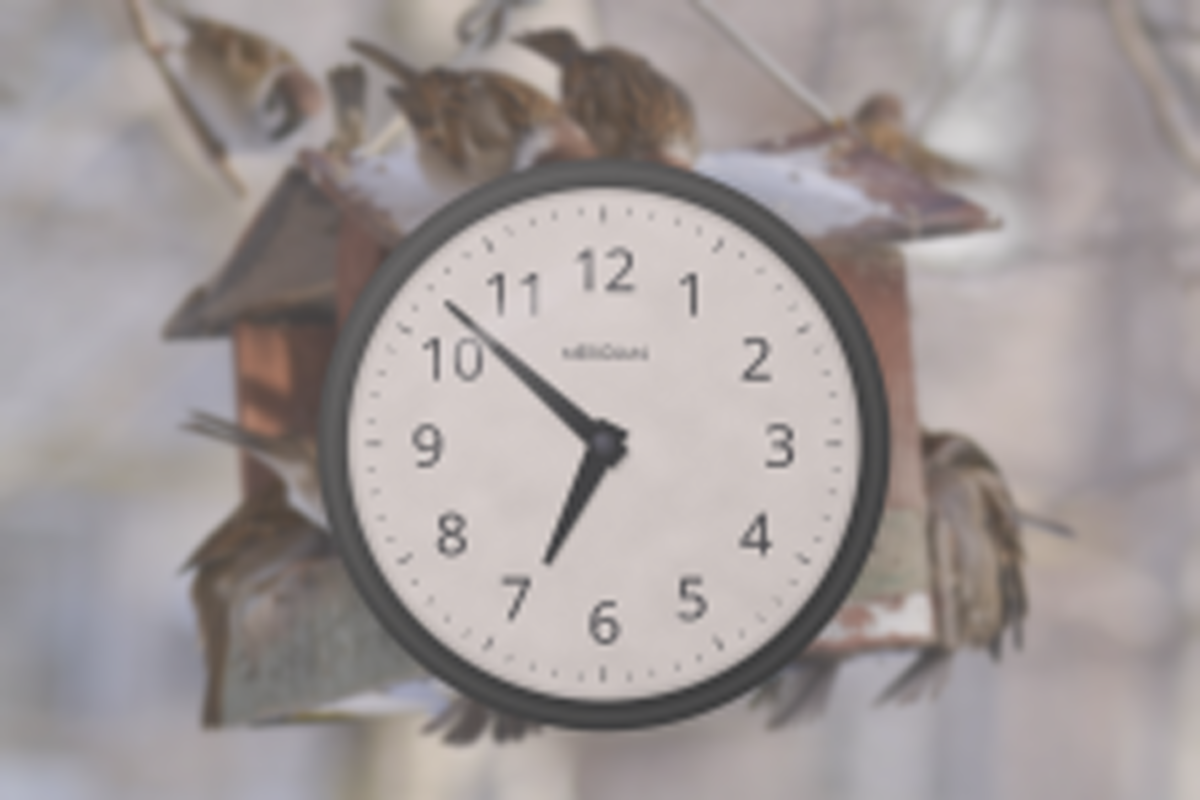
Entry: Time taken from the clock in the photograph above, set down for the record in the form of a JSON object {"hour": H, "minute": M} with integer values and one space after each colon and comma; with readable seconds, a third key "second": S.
{"hour": 6, "minute": 52}
